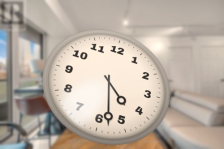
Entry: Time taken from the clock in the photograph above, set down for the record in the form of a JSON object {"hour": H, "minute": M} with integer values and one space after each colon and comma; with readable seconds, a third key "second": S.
{"hour": 4, "minute": 28}
